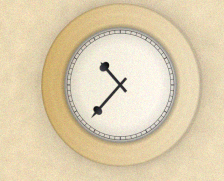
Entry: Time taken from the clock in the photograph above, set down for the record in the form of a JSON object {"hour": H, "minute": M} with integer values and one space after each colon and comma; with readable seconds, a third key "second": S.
{"hour": 10, "minute": 37}
